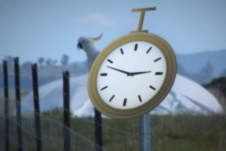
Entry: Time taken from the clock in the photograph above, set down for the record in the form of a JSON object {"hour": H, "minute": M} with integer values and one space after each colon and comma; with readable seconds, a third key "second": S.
{"hour": 2, "minute": 48}
